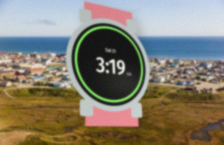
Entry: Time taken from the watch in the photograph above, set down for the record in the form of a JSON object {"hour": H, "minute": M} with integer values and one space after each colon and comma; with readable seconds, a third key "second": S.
{"hour": 3, "minute": 19}
